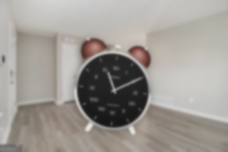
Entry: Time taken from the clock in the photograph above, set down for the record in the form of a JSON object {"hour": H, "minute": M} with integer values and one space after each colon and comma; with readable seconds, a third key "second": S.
{"hour": 11, "minute": 10}
